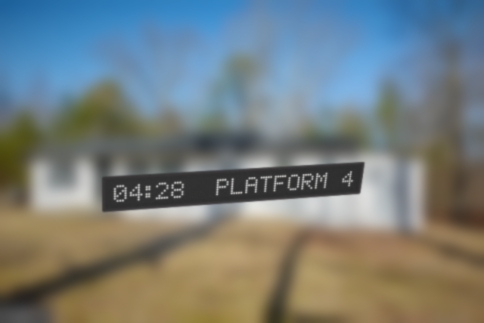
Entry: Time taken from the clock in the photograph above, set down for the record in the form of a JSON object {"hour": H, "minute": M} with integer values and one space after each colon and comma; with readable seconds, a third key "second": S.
{"hour": 4, "minute": 28}
